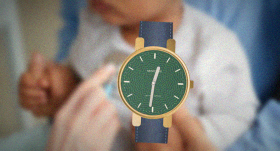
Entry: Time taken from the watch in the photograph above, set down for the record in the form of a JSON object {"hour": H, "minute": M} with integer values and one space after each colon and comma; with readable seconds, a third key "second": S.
{"hour": 12, "minute": 31}
